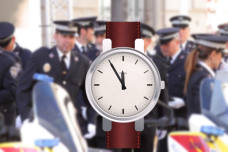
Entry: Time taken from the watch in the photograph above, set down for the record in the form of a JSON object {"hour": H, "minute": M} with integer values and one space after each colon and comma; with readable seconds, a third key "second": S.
{"hour": 11, "minute": 55}
